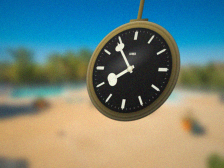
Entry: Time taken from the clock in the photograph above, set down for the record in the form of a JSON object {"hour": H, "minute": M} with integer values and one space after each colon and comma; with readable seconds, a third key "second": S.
{"hour": 7, "minute": 54}
